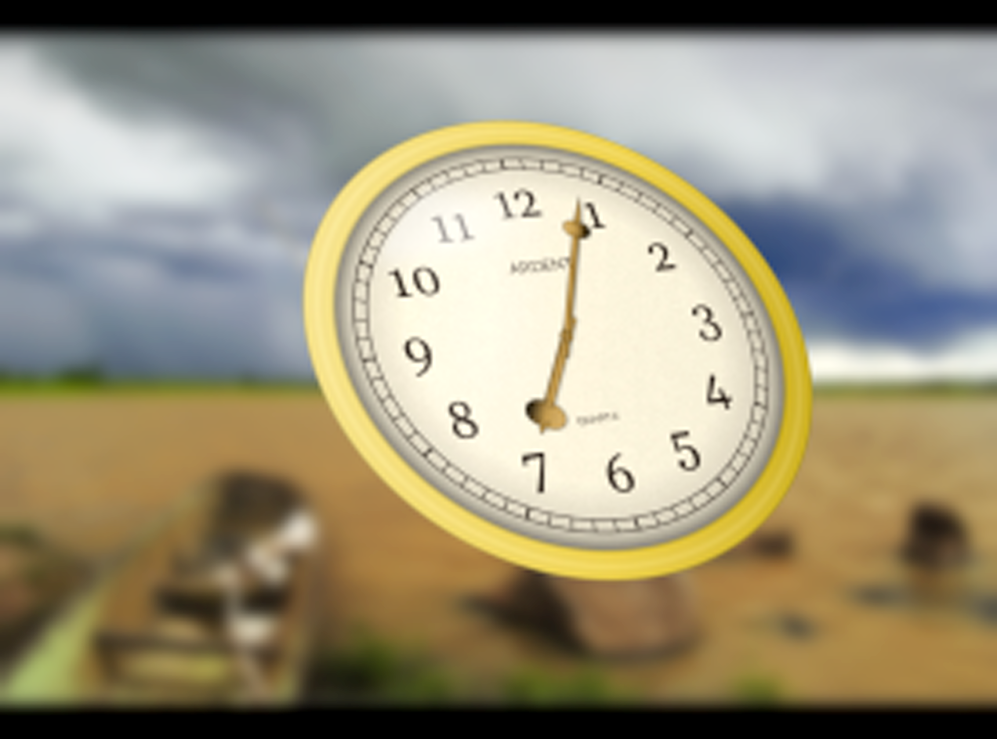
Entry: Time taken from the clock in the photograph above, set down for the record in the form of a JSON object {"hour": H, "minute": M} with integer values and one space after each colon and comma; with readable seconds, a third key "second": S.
{"hour": 7, "minute": 4}
